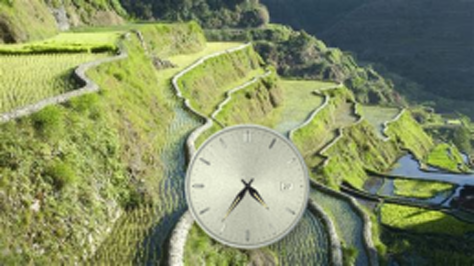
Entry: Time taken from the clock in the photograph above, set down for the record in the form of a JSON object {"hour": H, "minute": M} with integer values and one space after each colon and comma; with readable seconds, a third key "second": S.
{"hour": 4, "minute": 36}
